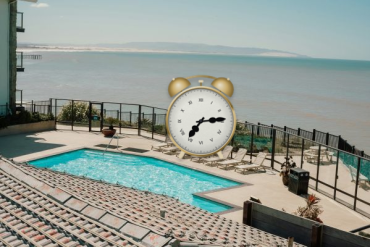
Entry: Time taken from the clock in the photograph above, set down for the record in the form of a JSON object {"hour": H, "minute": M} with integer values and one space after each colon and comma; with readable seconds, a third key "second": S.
{"hour": 7, "minute": 14}
